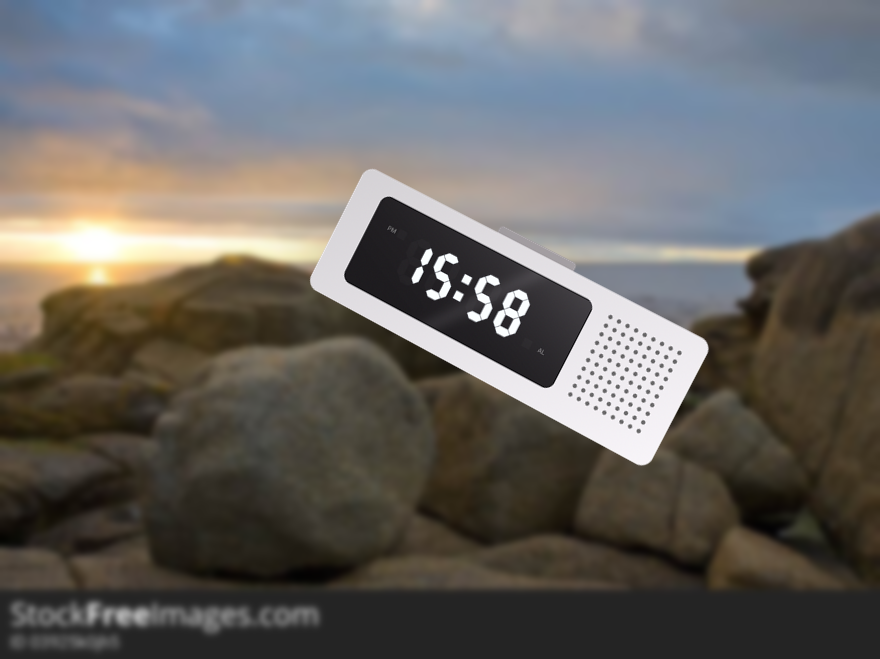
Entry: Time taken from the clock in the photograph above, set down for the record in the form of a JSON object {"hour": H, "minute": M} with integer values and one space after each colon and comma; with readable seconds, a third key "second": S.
{"hour": 15, "minute": 58}
